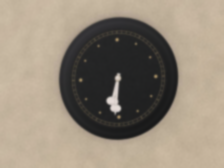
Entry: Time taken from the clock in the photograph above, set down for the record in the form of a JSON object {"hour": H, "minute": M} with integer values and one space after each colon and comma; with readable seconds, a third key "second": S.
{"hour": 6, "minute": 31}
